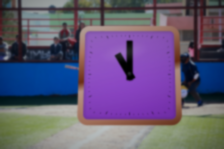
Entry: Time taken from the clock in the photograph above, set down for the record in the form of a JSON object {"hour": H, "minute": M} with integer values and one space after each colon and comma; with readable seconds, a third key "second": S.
{"hour": 11, "minute": 0}
